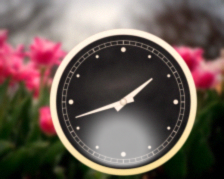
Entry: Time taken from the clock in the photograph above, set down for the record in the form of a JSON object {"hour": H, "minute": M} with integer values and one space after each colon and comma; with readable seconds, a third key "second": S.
{"hour": 1, "minute": 42}
